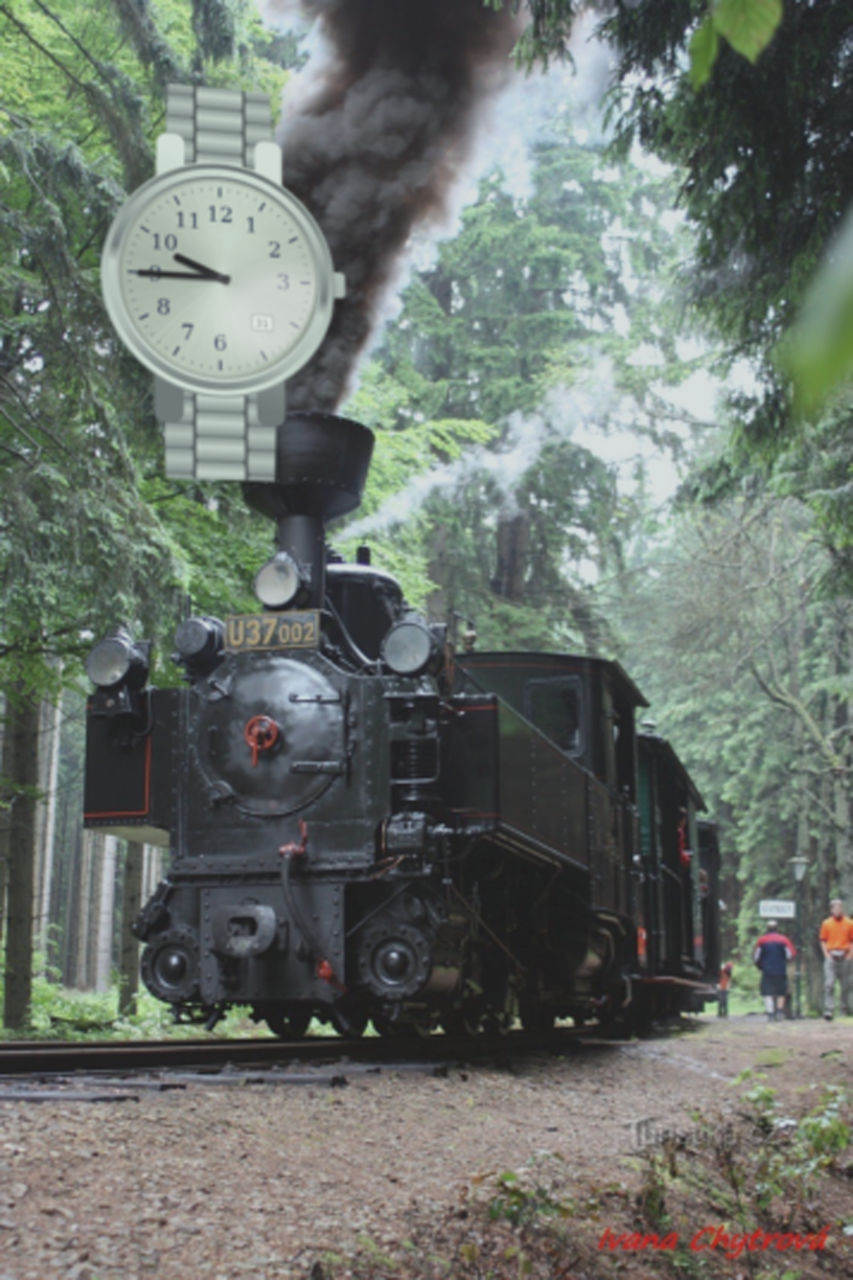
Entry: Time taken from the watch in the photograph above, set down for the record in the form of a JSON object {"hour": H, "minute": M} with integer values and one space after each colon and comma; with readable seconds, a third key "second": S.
{"hour": 9, "minute": 45}
